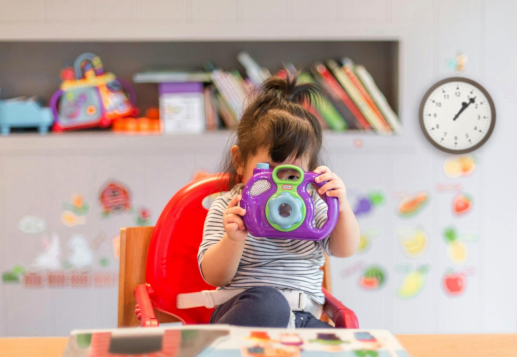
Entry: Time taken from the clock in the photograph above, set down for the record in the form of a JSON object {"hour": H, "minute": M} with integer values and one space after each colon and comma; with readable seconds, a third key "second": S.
{"hour": 1, "minute": 7}
